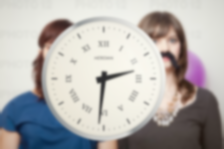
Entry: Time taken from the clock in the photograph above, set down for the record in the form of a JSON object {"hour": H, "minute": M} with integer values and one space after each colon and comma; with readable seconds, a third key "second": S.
{"hour": 2, "minute": 31}
